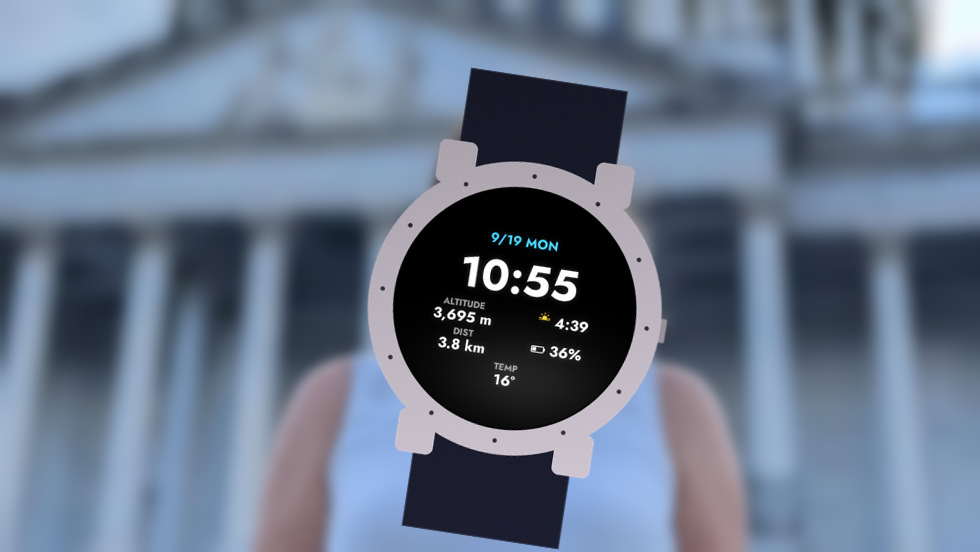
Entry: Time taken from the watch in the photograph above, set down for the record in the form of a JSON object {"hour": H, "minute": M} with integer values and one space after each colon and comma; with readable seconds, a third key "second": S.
{"hour": 10, "minute": 55}
